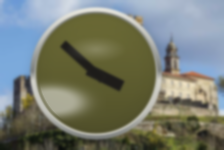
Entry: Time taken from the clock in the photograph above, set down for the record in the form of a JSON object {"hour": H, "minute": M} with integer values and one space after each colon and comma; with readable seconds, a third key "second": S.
{"hour": 3, "minute": 52}
